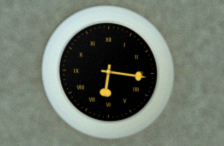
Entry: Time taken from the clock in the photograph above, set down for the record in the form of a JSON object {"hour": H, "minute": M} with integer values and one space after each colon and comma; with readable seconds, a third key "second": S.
{"hour": 6, "minute": 16}
